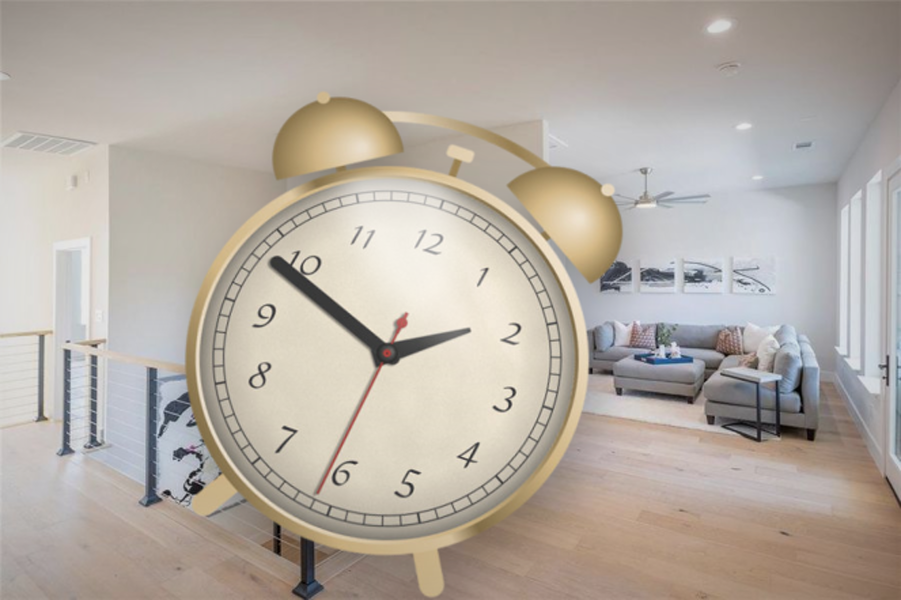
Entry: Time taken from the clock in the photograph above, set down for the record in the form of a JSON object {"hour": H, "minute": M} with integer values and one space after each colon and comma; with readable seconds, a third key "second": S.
{"hour": 1, "minute": 48, "second": 31}
